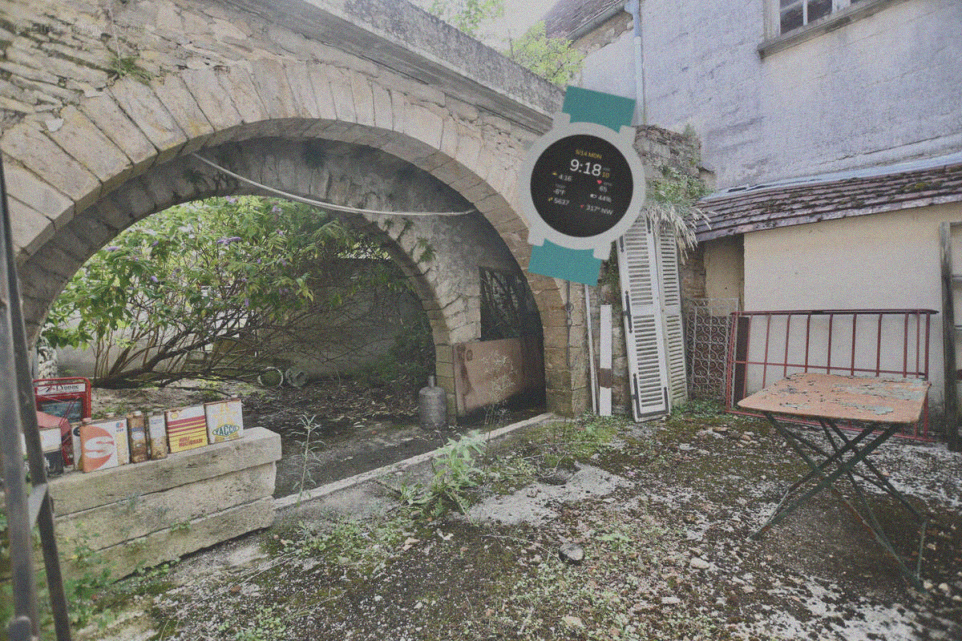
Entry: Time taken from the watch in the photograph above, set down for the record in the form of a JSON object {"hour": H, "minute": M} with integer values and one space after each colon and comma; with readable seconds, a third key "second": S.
{"hour": 9, "minute": 18}
